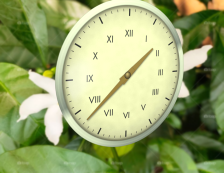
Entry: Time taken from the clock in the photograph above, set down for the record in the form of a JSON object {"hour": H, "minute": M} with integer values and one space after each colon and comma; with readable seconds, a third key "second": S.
{"hour": 1, "minute": 38}
